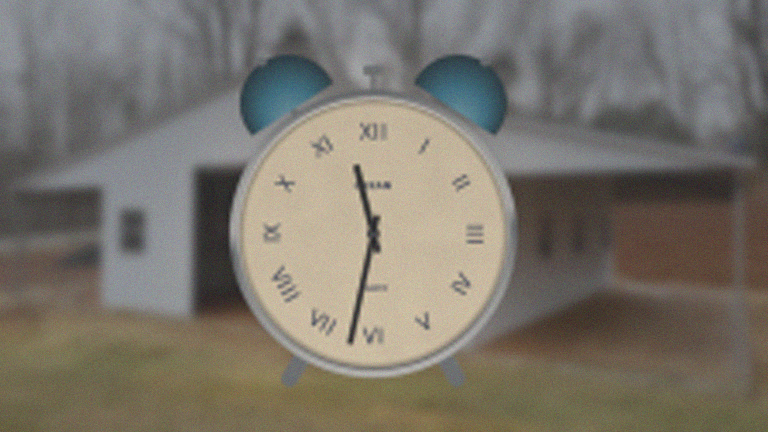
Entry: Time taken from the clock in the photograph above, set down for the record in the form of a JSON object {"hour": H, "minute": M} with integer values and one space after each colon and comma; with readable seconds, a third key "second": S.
{"hour": 11, "minute": 32}
